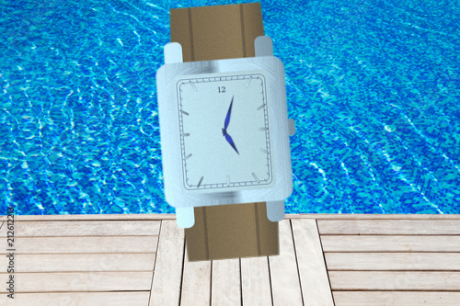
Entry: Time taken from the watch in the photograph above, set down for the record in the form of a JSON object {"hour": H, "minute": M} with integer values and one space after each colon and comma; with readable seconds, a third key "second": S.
{"hour": 5, "minute": 3}
